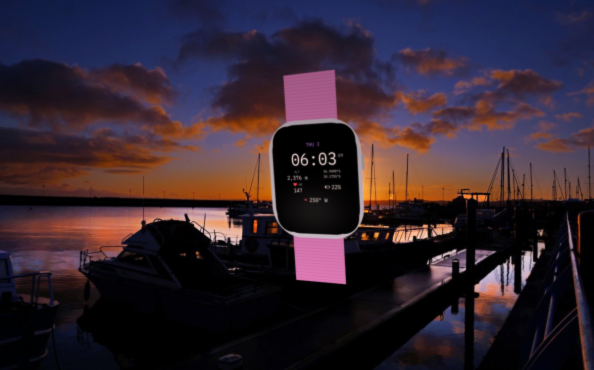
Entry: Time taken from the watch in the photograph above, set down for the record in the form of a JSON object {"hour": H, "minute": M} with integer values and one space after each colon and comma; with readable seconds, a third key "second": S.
{"hour": 6, "minute": 3}
